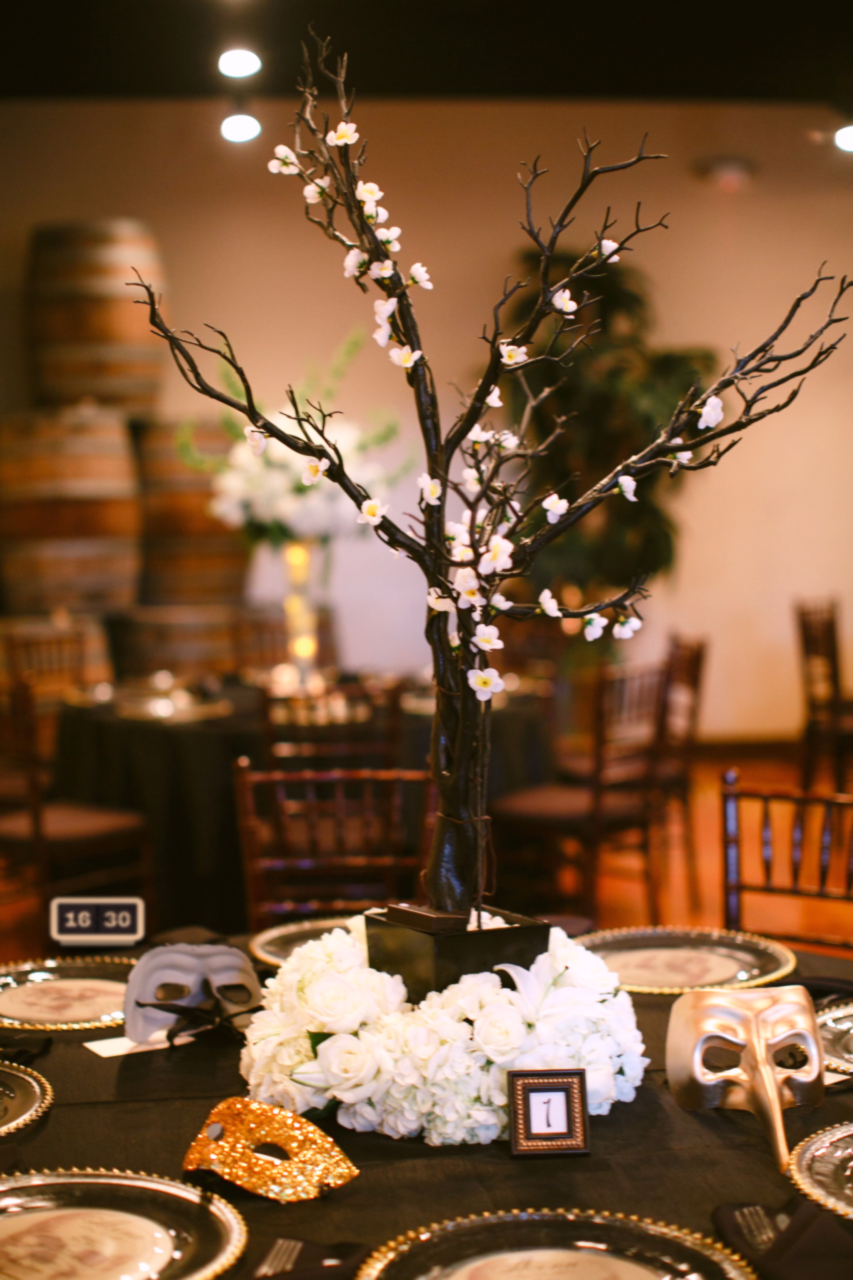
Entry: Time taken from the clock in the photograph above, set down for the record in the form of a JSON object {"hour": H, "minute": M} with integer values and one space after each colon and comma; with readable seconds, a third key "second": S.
{"hour": 16, "minute": 30}
